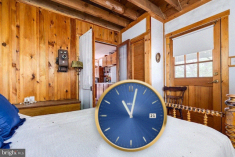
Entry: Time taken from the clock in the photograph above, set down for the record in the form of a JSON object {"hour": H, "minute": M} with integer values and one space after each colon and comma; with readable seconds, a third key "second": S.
{"hour": 11, "minute": 2}
